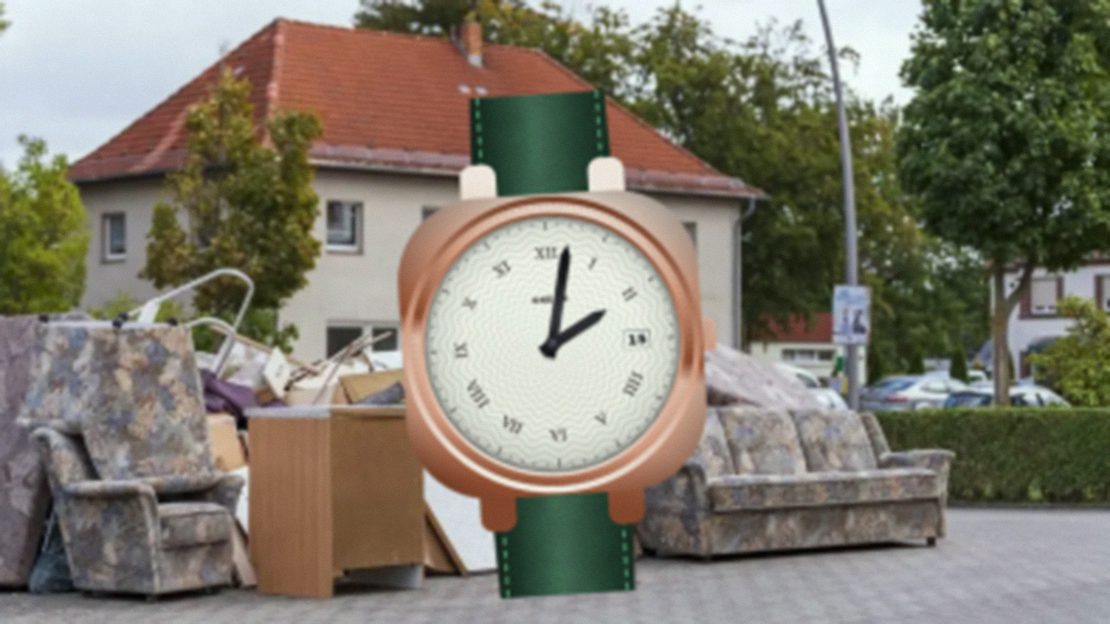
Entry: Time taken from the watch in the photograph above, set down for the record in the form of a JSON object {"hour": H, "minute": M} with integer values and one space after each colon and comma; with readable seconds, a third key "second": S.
{"hour": 2, "minute": 2}
